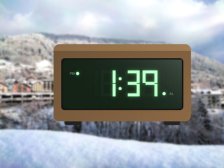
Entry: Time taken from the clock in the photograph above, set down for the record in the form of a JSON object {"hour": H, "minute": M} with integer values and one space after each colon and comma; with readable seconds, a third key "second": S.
{"hour": 1, "minute": 39}
